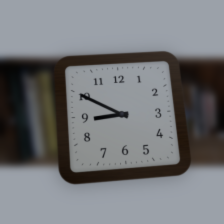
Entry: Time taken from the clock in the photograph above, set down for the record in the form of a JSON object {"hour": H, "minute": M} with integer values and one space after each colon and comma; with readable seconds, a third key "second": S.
{"hour": 8, "minute": 50}
